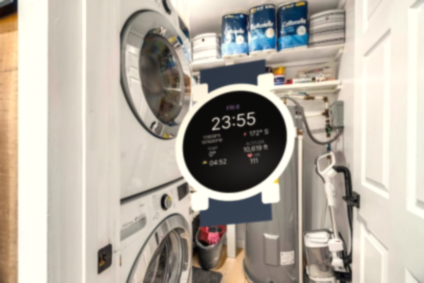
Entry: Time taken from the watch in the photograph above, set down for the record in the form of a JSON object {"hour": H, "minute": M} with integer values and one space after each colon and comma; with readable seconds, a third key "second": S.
{"hour": 23, "minute": 55}
